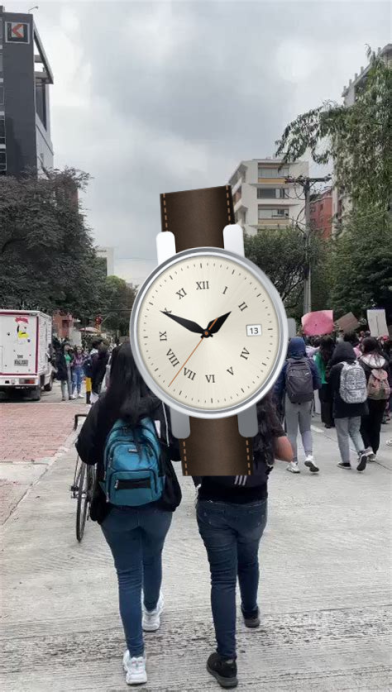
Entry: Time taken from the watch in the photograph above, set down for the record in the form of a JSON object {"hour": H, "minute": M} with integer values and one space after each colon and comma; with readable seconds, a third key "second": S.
{"hour": 1, "minute": 49, "second": 37}
